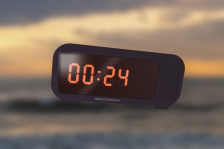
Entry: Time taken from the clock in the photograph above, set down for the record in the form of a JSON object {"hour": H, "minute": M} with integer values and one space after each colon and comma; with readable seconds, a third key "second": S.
{"hour": 0, "minute": 24}
